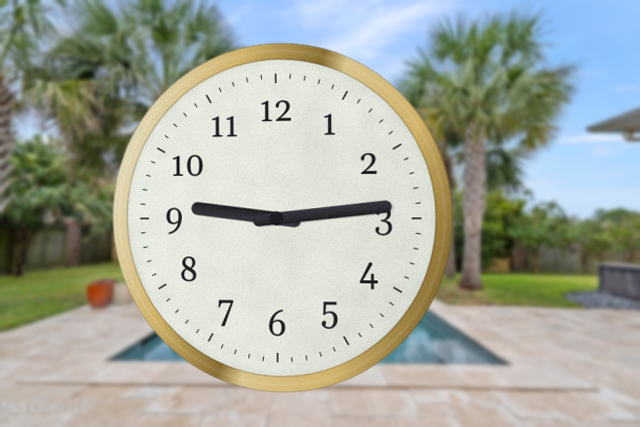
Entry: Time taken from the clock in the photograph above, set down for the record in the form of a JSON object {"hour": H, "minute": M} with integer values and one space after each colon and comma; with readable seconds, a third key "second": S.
{"hour": 9, "minute": 14}
